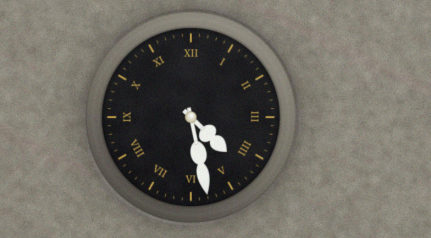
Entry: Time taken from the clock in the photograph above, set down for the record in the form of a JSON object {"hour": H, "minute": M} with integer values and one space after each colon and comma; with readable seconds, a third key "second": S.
{"hour": 4, "minute": 28}
